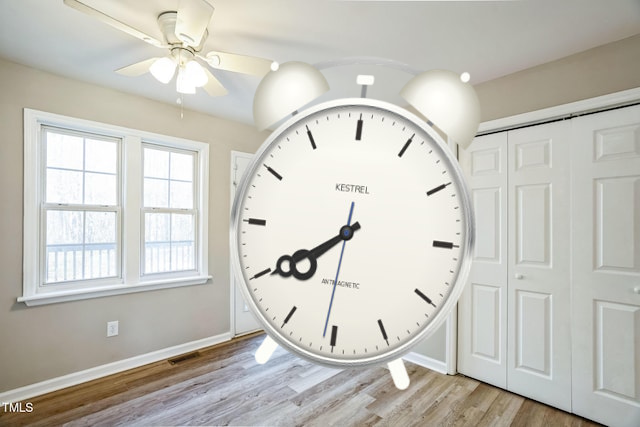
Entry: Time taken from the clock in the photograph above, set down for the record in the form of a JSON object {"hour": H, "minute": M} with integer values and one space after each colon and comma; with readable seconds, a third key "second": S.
{"hour": 7, "minute": 39, "second": 31}
